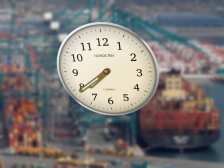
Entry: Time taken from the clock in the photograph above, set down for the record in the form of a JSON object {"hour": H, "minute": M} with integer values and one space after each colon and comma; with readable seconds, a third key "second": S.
{"hour": 7, "minute": 39}
